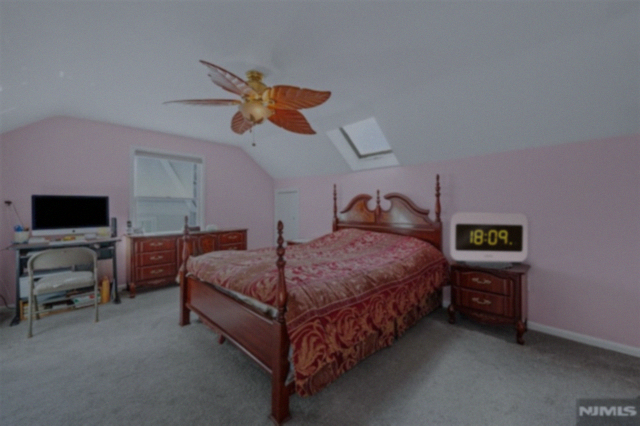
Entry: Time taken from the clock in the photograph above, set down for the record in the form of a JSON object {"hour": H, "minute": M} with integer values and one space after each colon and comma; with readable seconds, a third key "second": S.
{"hour": 18, "minute": 9}
